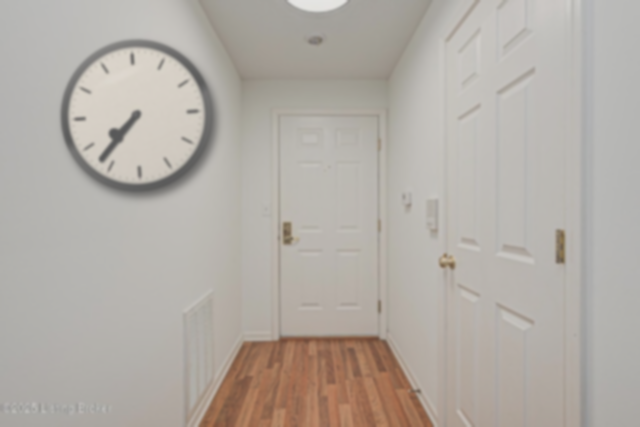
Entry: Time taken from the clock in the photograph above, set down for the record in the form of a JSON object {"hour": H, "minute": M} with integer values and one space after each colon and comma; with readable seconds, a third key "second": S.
{"hour": 7, "minute": 37}
